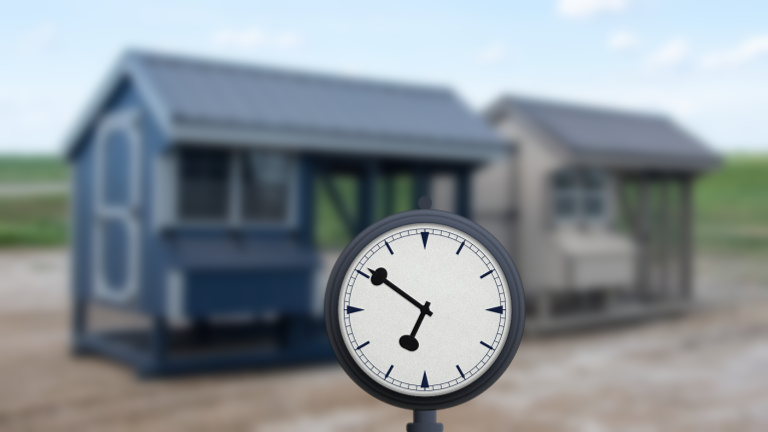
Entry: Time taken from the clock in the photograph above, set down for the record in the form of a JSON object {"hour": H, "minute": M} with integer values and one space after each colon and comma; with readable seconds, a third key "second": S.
{"hour": 6, "minute": 51}
